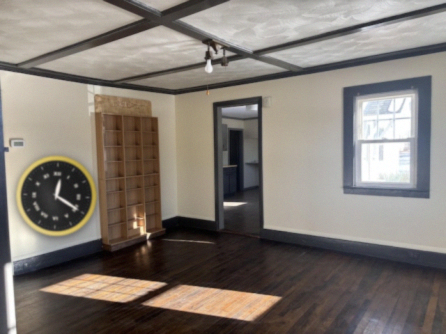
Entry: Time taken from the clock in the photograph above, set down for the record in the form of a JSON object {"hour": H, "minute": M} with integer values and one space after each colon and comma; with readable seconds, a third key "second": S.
{"hour": 12, "minute": 20}
